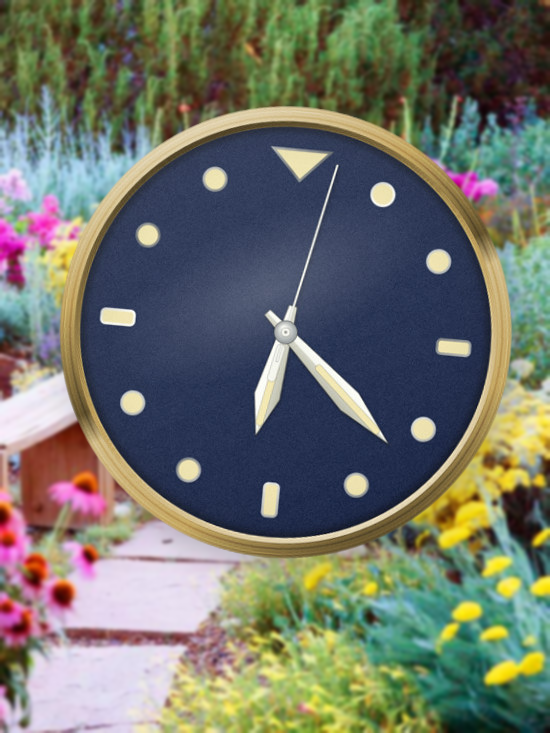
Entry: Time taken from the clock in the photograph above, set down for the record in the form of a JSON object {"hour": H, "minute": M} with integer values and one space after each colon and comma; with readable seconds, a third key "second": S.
{"hour": 6, "minute": 22, "second": 2}
